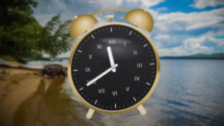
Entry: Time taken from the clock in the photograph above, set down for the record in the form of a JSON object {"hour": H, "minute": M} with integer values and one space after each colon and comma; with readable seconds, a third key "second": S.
{"hour": 11, "minute": 40}
